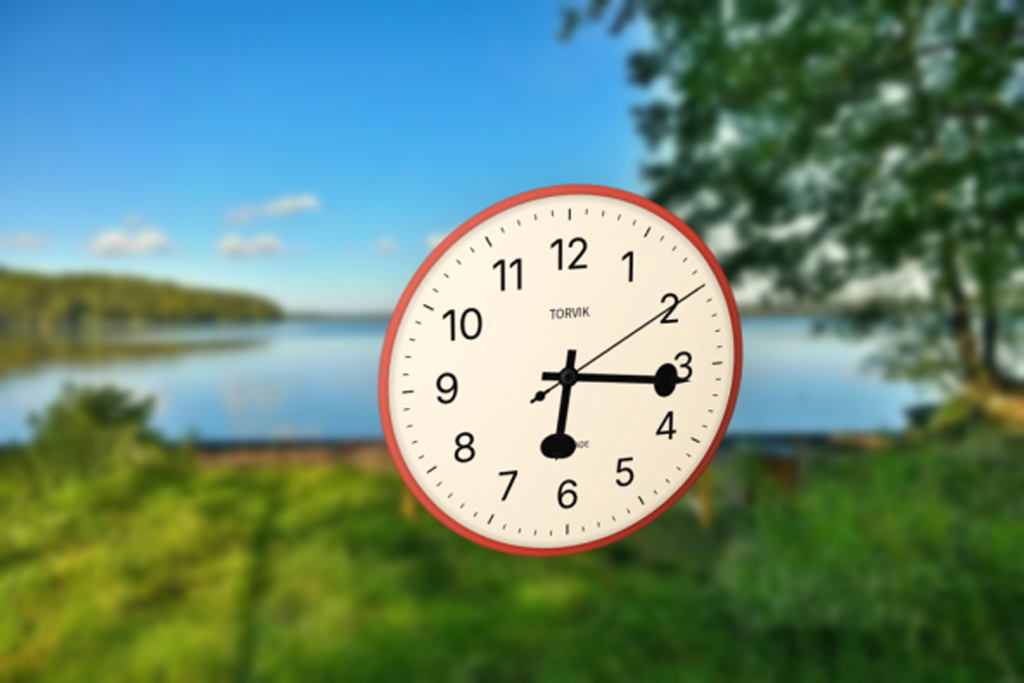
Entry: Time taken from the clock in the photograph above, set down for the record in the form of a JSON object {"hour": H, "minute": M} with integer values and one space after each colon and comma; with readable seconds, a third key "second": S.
{"hour": 6, "minute": 16, "second": 10}
